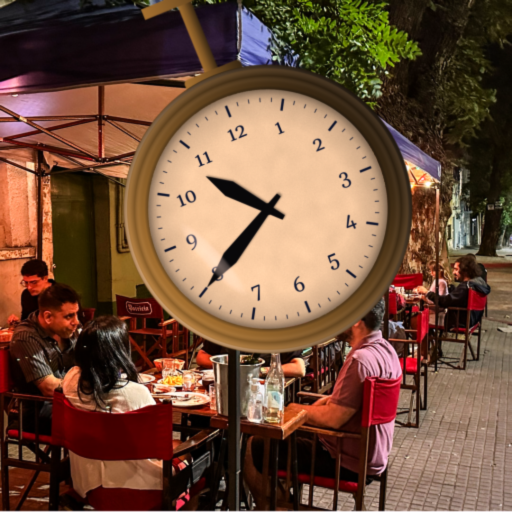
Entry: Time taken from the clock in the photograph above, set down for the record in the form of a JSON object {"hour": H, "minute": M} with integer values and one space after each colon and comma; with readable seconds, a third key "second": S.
{"hour": 10, "minute": 40}
